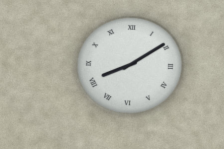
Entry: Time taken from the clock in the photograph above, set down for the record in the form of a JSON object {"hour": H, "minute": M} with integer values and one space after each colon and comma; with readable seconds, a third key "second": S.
{"hour": 8, "minute": 9}
